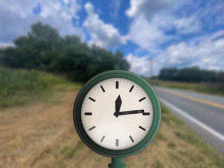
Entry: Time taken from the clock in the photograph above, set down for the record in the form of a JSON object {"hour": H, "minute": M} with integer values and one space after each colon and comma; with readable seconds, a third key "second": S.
{"hour": 12, "minute": 14}
